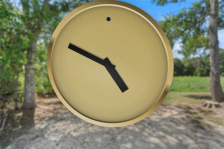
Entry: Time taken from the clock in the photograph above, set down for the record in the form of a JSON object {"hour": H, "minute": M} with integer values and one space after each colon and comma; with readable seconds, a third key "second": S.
{"hour": 4, "minute": 49}
